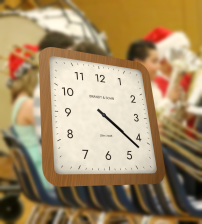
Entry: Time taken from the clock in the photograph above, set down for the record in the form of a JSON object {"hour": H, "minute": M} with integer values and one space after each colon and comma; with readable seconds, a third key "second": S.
{"hour": 4, "minute": 22}
